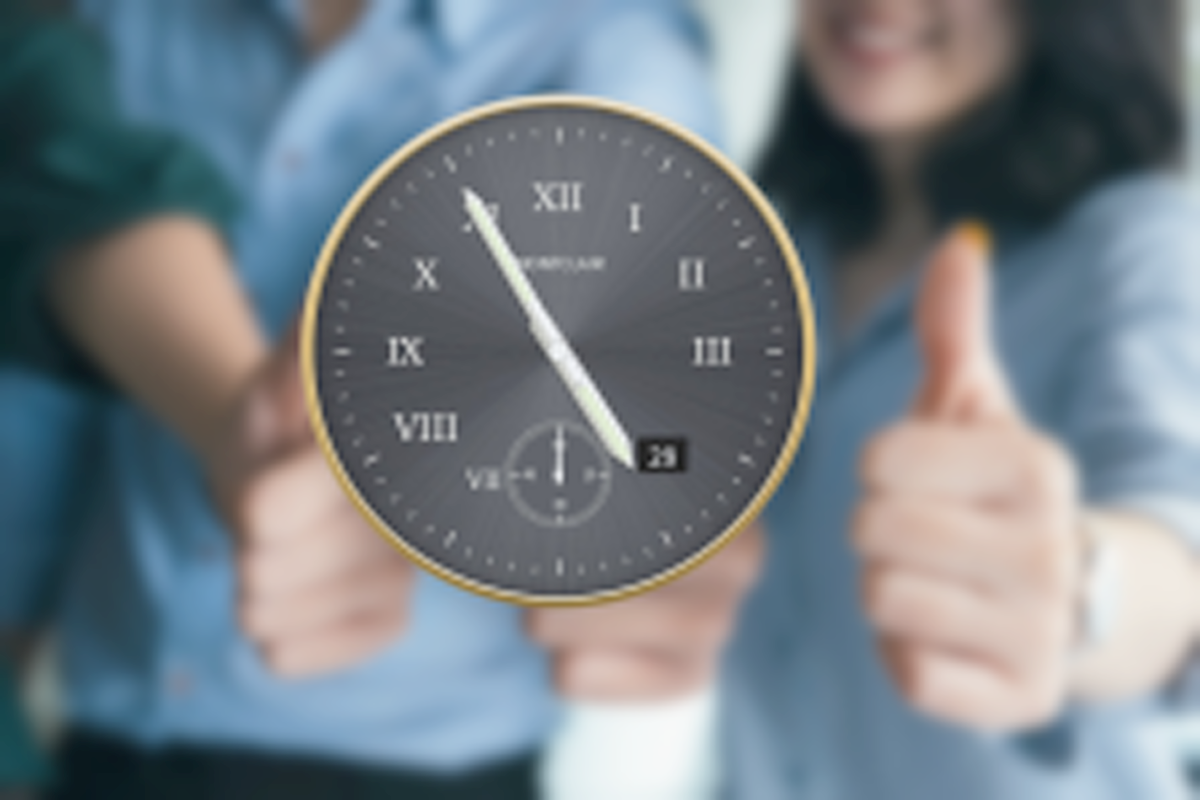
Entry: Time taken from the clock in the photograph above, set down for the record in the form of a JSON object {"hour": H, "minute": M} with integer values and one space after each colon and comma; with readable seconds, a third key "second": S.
{"hour": 4, "minute": 55}
